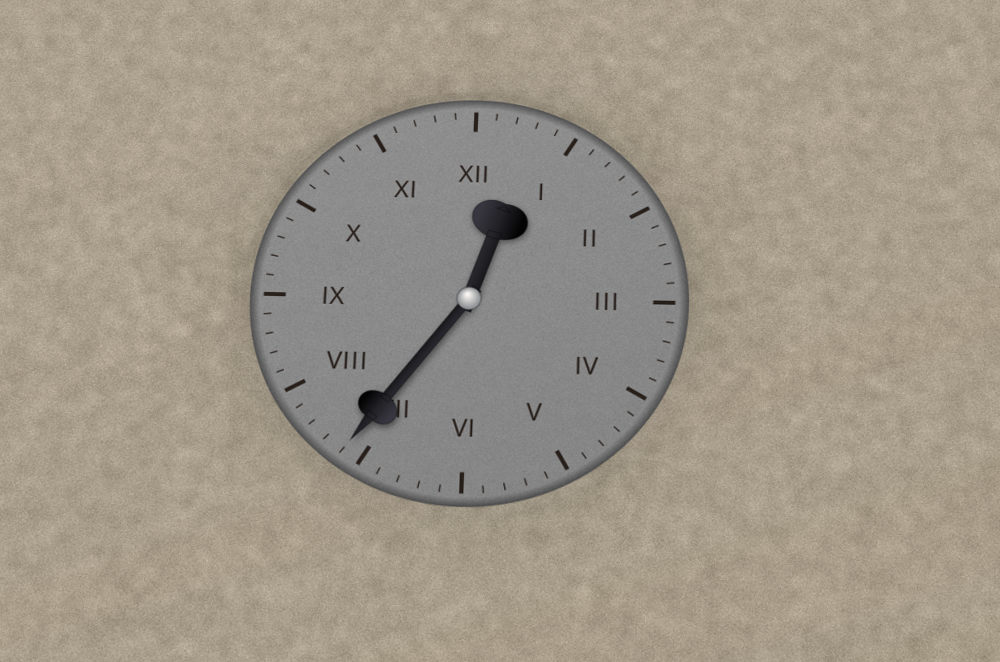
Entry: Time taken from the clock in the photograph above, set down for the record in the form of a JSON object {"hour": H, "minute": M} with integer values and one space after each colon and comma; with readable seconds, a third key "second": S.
{"hour": 12, "minute": 36}
